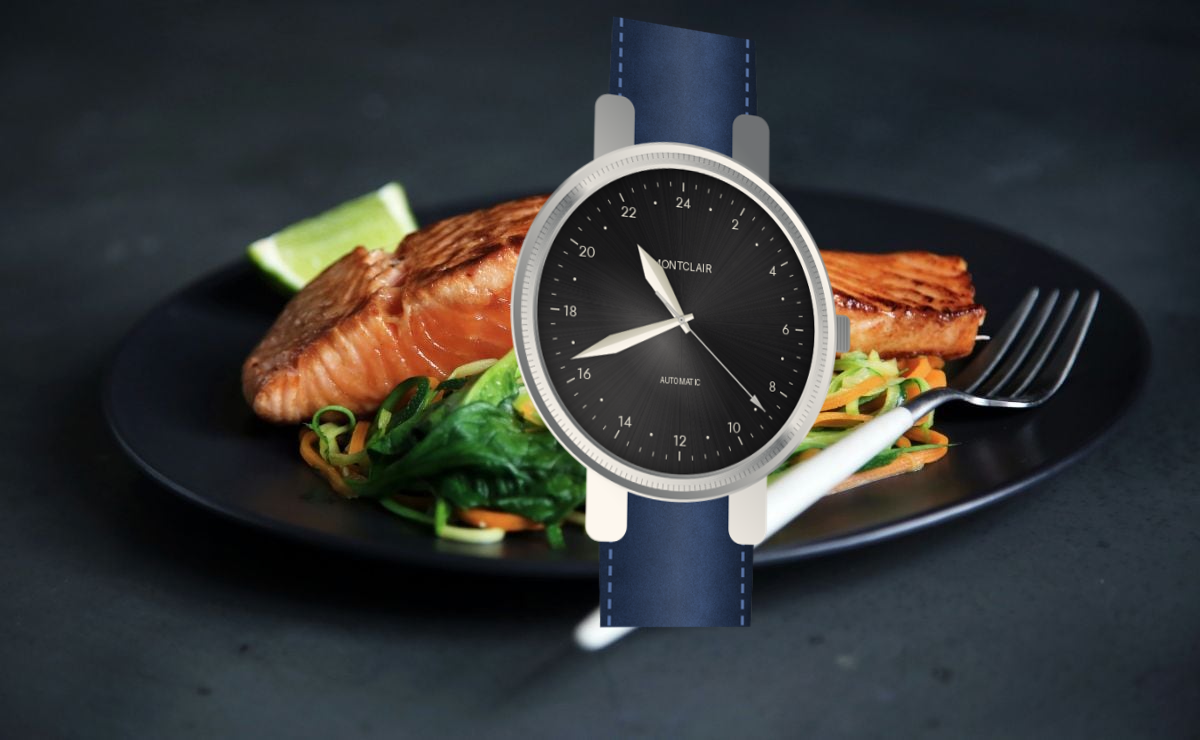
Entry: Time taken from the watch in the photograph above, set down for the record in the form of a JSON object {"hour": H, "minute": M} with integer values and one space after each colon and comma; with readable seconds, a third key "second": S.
{"hour": 21, "minute": 41, "second": 22}
